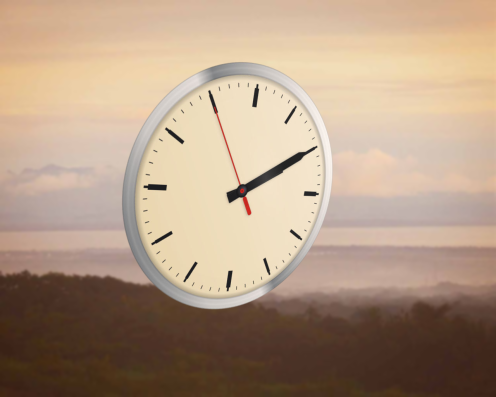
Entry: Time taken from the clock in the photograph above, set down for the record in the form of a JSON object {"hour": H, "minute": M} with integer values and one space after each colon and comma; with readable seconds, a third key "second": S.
{"hour": 2, "minute": 9, "second": 55}
